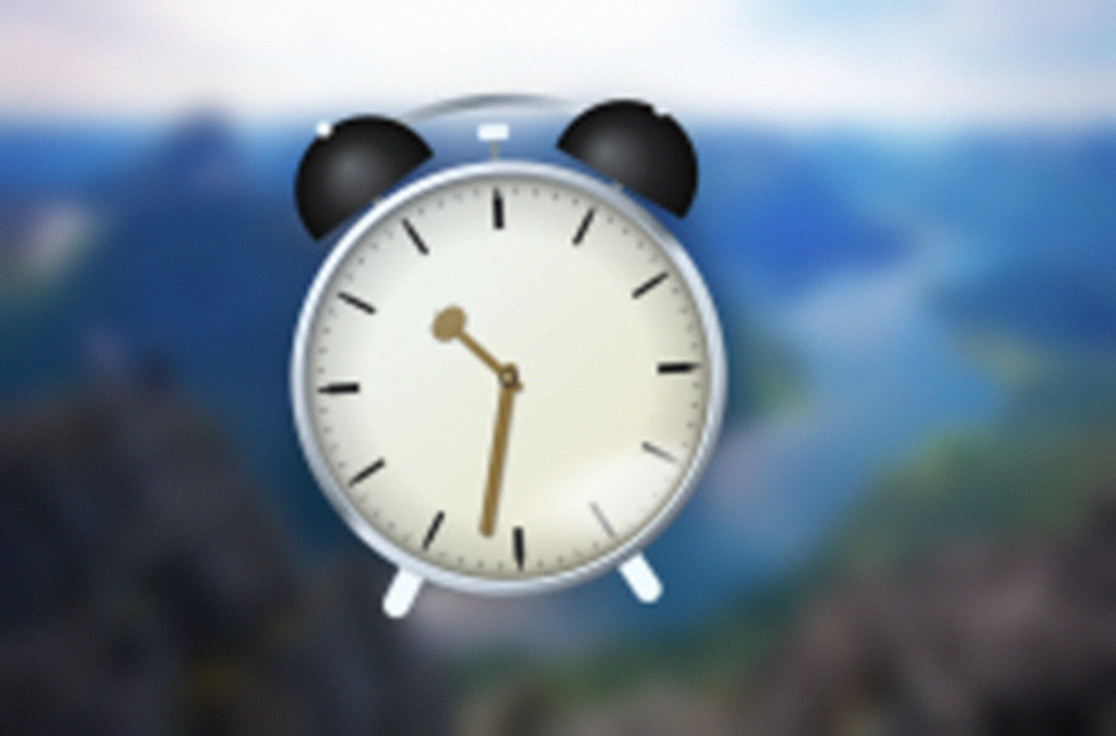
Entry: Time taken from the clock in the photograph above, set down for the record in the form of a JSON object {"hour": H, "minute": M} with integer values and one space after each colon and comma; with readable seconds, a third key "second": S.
{"hour": 10, "minute": 32}
